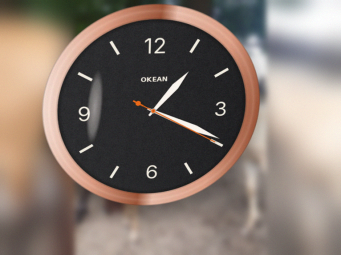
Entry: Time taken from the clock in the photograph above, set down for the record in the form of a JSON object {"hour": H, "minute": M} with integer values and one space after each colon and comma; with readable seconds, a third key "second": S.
{"hour": 1, "minute": 19, "second": 20}
